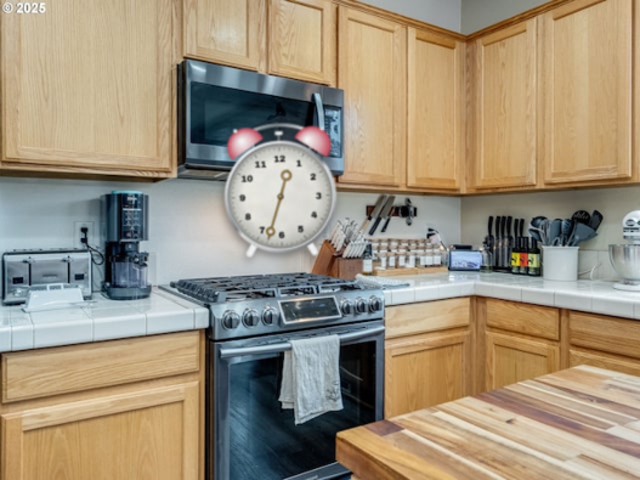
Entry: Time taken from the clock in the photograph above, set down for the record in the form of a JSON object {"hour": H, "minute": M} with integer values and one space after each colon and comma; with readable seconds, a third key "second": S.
{"hour": 12, "minute": 33}
